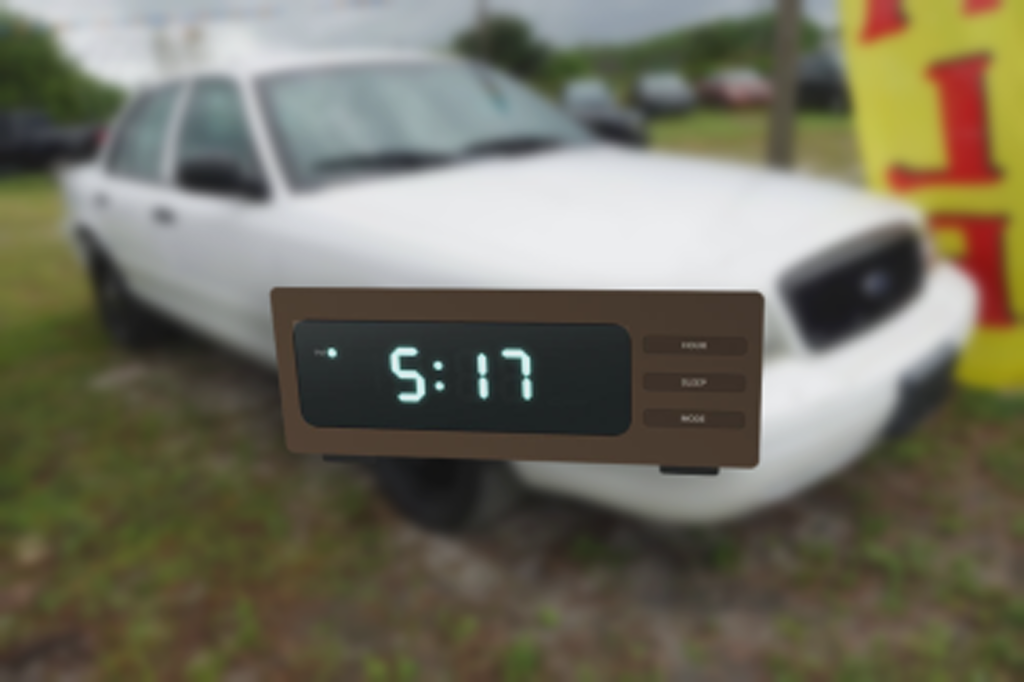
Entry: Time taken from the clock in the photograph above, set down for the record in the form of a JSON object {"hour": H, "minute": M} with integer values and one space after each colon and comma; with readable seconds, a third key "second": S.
{"hour": 5, "minute": 17}
